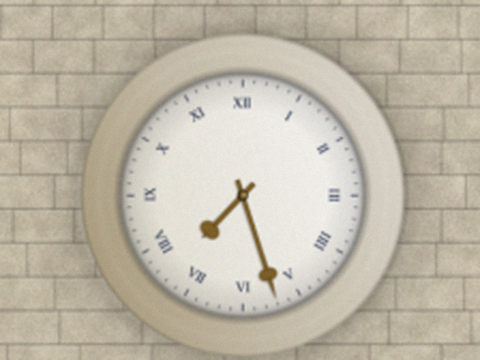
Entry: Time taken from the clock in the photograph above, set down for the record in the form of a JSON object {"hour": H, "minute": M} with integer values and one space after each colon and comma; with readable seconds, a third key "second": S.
{"hour": 7, "minute": 27}
